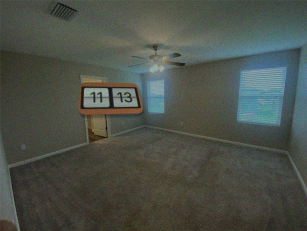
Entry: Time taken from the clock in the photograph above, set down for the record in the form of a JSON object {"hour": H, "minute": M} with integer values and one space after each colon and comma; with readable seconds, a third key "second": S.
{"hour": 11, "minute": 13}
